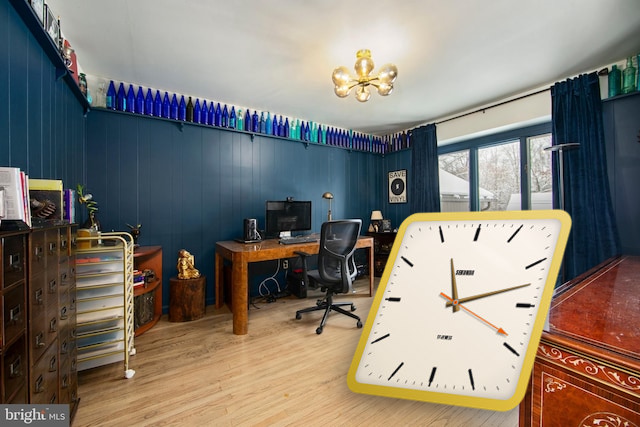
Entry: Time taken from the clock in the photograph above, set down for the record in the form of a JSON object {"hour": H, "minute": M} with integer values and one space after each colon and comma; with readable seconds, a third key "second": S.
{"hour": 11, "minute": 12, "second": 19}
